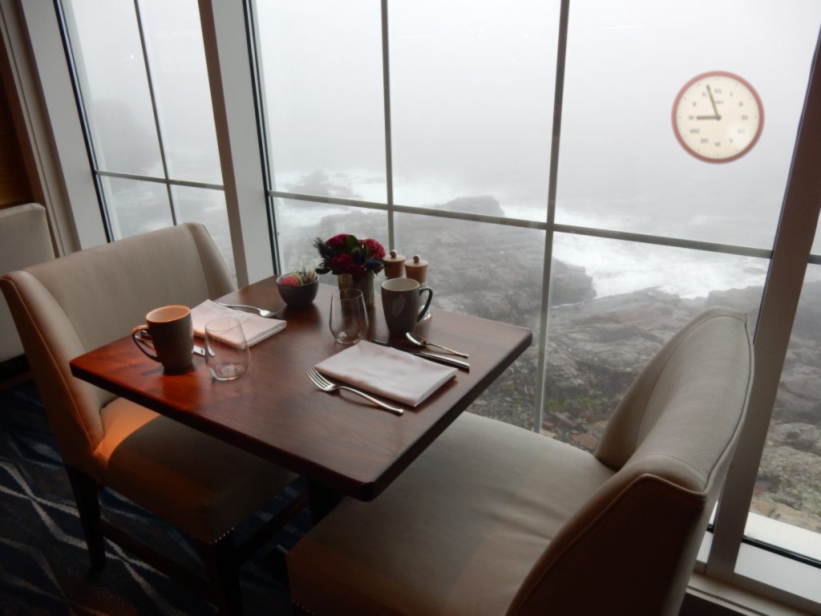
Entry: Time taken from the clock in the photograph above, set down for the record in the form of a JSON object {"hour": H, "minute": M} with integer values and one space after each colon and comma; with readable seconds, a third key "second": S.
{"hour": 8, "minute": 57}
